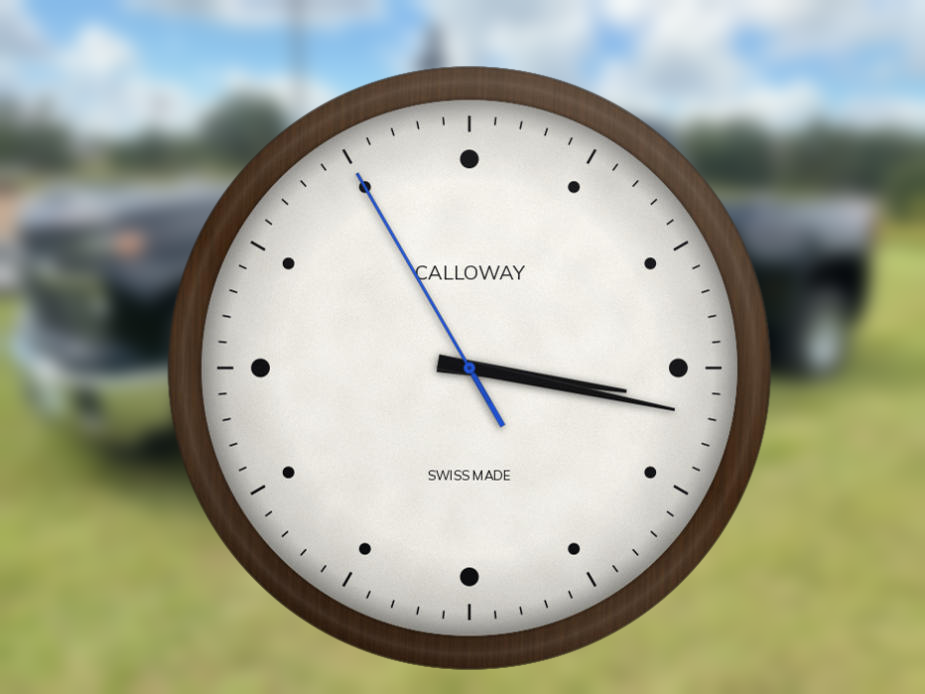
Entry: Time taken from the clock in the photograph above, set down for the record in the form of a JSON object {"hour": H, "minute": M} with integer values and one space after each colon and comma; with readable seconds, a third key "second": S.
{"hour": 3, "minute": 16, "second": 55}
